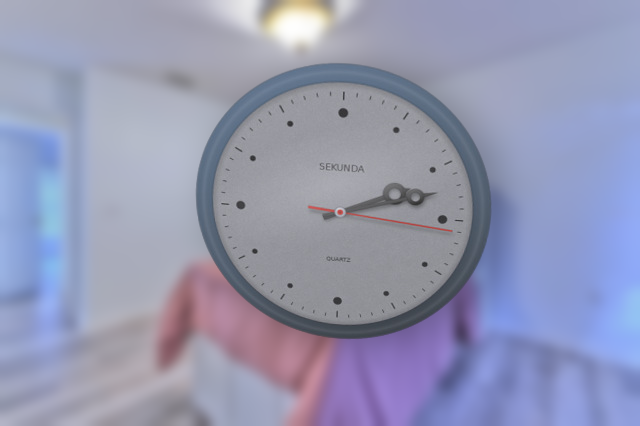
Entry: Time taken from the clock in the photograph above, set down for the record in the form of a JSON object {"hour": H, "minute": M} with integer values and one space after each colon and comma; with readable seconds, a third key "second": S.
{"hour": 2, "minute": 12, "second": 16}
